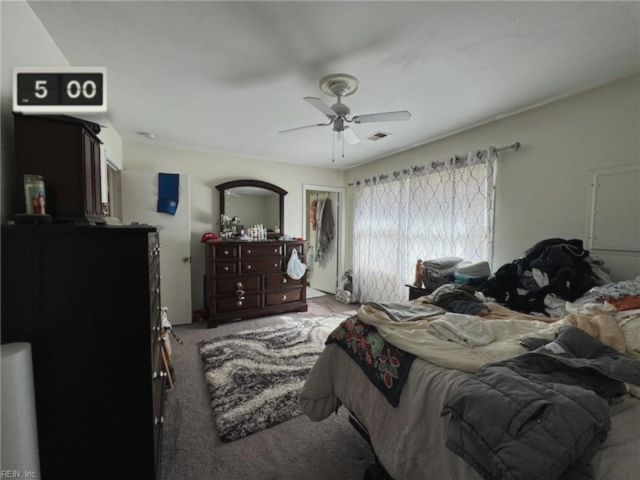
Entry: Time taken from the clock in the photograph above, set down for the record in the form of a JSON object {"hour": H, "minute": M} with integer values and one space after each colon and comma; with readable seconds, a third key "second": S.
{"hour": 5, "minute": 0}
